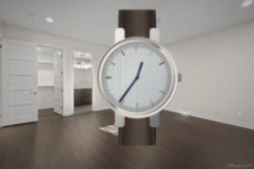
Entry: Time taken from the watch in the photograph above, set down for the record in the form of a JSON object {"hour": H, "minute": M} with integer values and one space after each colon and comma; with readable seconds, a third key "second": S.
{"hour": 12, "minute": 36}
